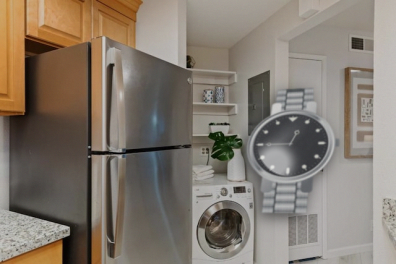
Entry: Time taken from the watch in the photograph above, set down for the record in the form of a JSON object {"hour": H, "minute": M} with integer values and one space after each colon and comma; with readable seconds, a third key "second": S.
{"hour": 12, "minute": 45}
